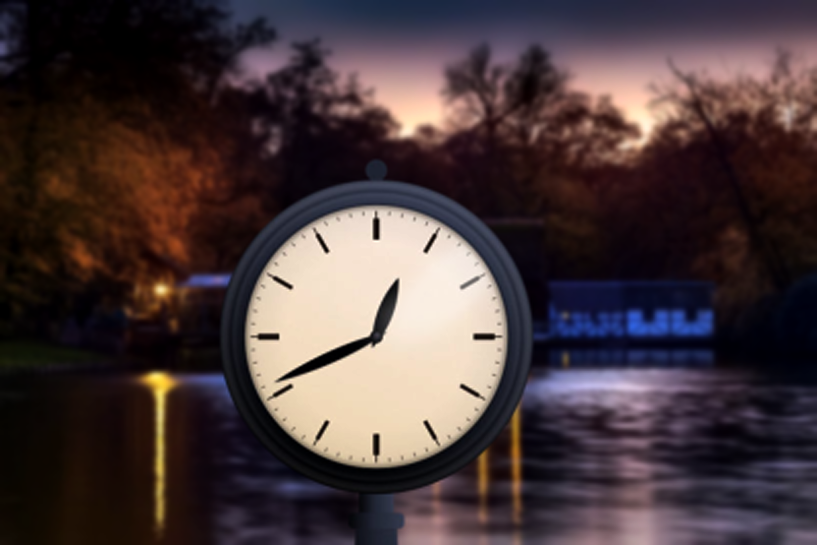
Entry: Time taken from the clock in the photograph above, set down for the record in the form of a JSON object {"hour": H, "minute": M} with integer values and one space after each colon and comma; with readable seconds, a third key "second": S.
{"hour": 12, "minute": 41}
